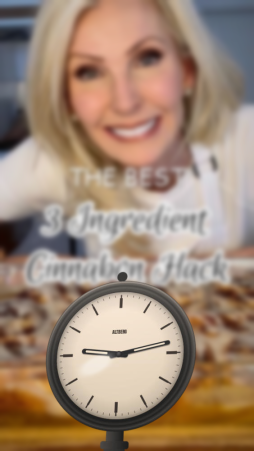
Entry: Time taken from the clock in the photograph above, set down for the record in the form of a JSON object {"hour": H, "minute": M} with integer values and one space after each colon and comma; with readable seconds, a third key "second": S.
{"hour": 9, "minute": 13}
